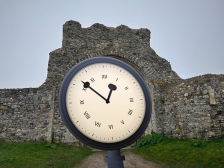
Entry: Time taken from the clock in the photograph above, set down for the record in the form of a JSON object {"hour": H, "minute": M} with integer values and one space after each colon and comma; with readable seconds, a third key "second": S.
{"hour": 12, "minute": 52}
